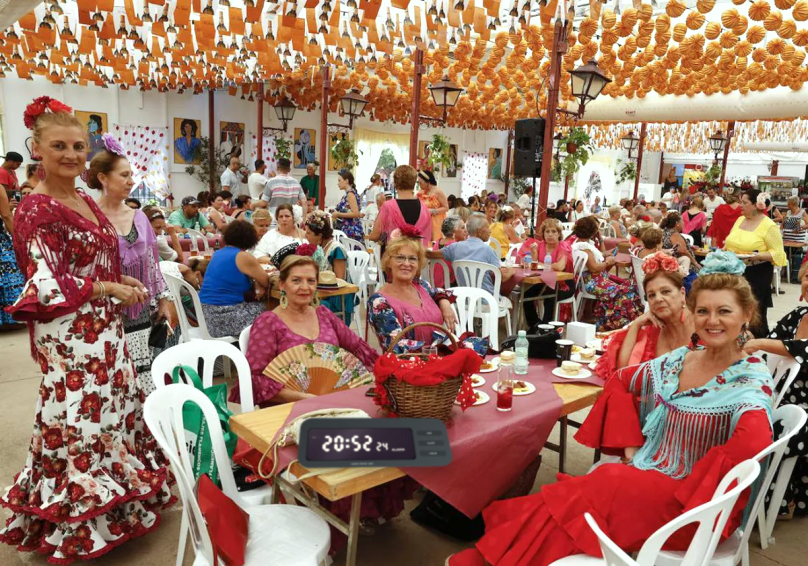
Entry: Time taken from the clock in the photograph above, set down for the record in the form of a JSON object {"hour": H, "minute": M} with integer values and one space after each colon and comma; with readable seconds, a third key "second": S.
{"hour": 20, "minute": 52, "second": 24}
